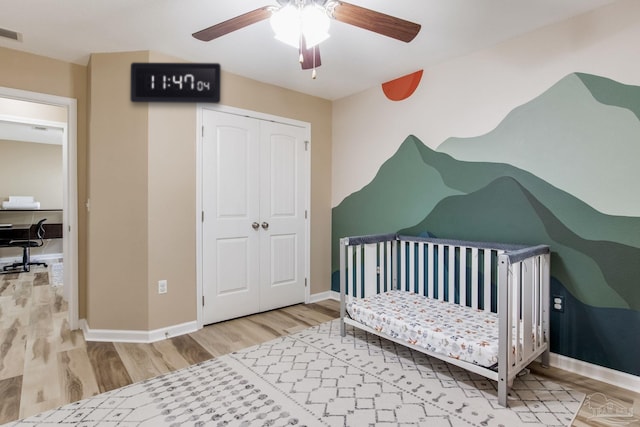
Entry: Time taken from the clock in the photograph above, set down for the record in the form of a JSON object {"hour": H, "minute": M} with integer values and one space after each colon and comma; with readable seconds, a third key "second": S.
{"hour": 11, "minute": 47}
